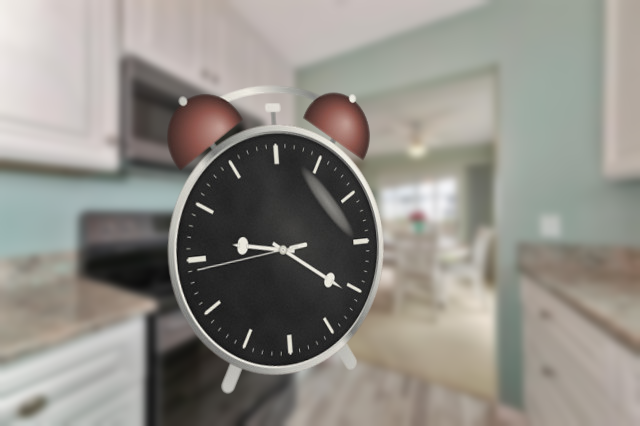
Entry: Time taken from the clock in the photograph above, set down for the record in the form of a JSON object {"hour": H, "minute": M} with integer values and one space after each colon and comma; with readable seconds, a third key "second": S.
{"hour": 9, "minute": 20, "second": 44}
